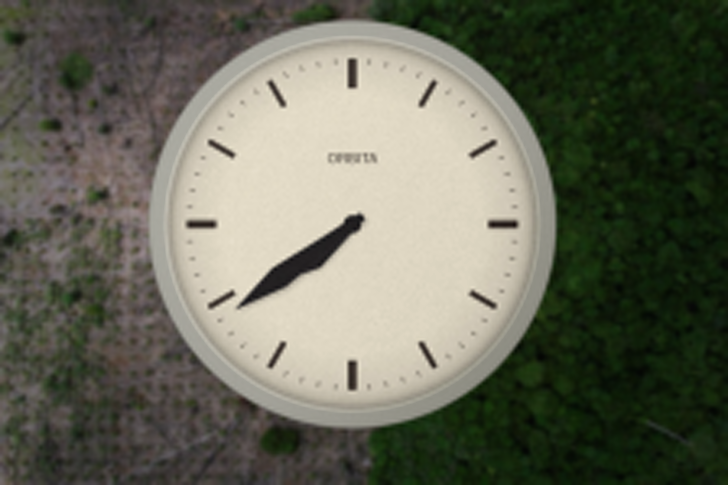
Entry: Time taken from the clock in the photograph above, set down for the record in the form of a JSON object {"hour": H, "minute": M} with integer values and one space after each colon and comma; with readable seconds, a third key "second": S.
{"hour": 7, "minute": 39}
